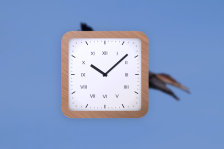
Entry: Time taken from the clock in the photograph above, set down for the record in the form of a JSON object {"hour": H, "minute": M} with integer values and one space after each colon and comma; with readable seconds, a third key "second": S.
{"hour": 10, "minute": 8}
